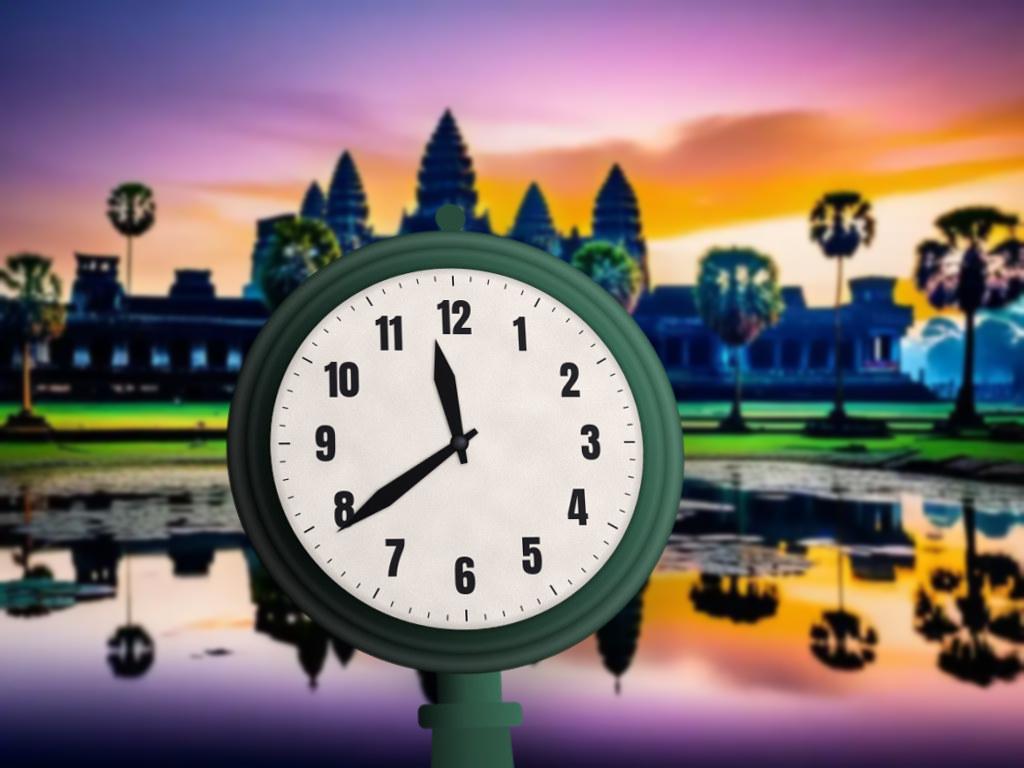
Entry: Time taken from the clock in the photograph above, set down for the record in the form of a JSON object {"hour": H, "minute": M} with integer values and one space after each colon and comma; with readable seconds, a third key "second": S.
{"hour": 11, "minute": 39}
